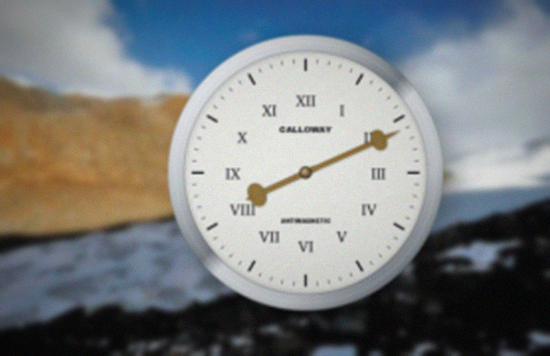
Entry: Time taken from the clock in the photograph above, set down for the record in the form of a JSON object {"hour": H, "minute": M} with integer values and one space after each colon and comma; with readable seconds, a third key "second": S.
{"hour": 8, "minute": 11}
